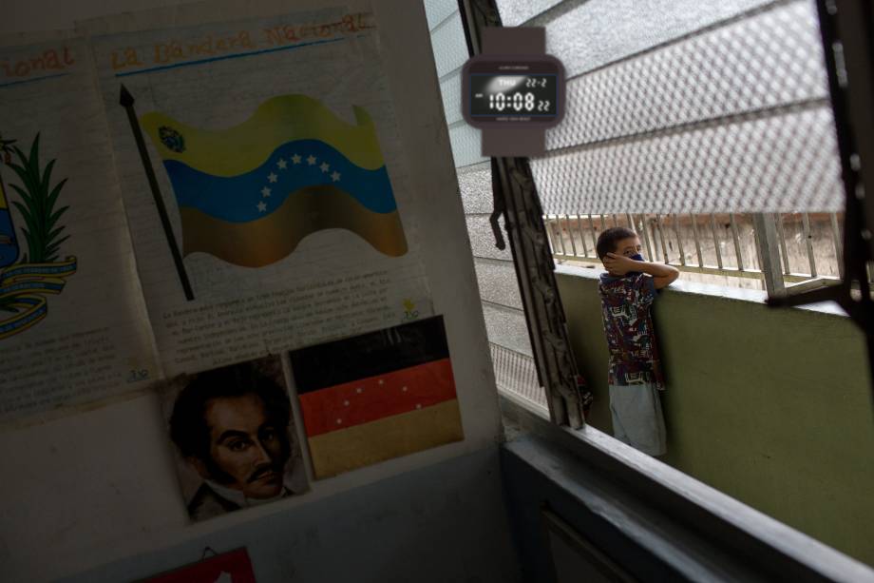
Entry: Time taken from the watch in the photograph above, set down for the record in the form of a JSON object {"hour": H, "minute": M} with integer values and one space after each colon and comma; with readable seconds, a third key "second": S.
{"hour": 10, "minute": 8}
